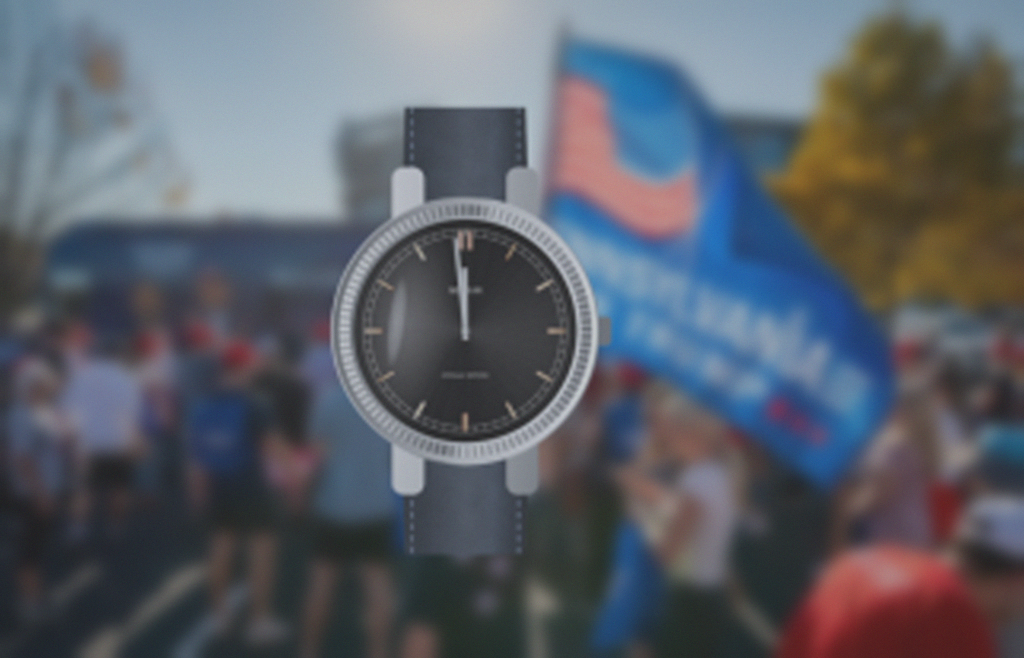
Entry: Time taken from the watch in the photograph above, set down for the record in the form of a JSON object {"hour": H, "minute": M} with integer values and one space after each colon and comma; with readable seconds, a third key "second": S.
{"hour": 11, "minute": 59}
